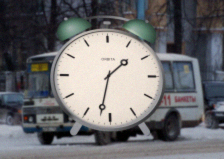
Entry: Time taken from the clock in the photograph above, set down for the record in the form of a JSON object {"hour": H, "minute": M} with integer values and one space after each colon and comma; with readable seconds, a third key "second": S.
{"hour": 1, "minute": 32}
